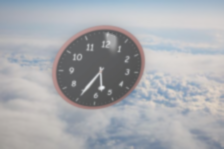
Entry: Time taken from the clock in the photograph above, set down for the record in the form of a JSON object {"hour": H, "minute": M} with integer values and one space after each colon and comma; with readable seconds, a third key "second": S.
{"hour": 5, "minute": 35}
